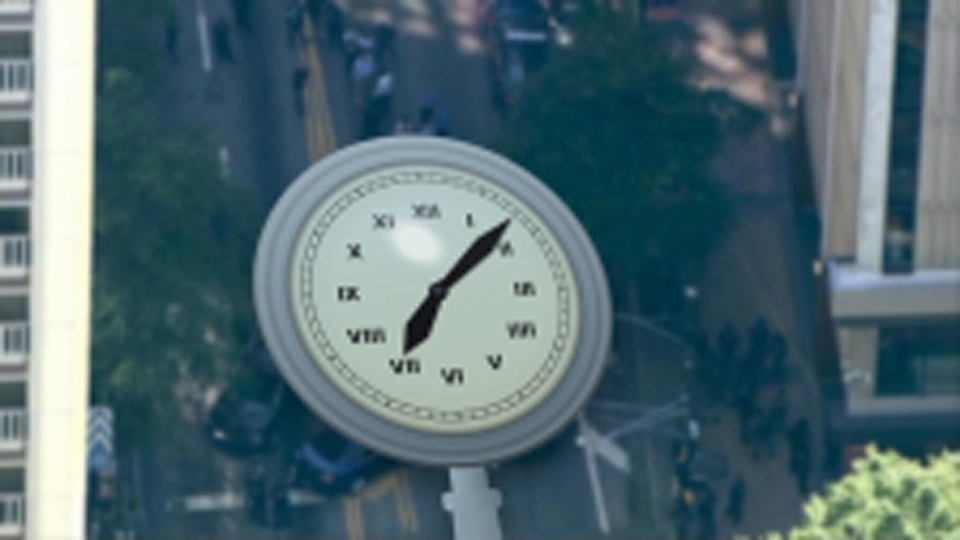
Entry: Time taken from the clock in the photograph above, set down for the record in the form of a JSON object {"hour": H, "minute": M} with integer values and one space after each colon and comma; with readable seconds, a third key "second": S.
{"hour": 7, "minute": 8}
